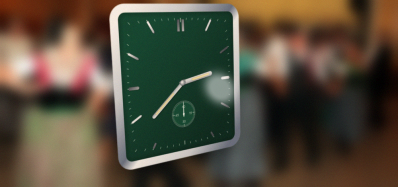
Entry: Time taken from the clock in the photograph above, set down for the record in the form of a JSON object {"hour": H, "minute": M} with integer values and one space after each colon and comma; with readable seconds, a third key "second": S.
{"hour": 2, "minute": 38}
